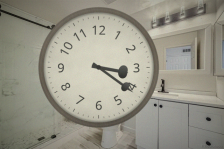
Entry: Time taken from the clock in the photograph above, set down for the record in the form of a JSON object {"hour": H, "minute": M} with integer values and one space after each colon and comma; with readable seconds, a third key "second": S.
{"hour": 3, "minute": 21}
